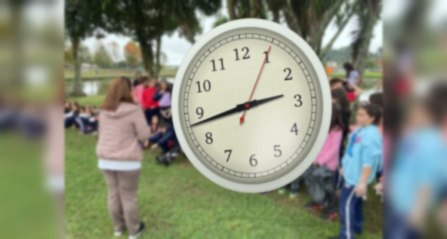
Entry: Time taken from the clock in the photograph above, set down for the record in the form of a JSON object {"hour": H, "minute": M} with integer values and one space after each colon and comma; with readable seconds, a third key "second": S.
{"hour": 2, "minute": 43, "second": 5}
